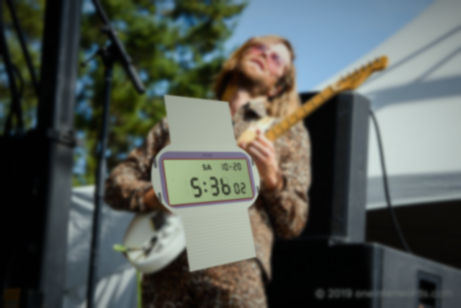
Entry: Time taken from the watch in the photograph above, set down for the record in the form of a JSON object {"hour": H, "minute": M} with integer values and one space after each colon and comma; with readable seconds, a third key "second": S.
{"hour": 5, "minute": 36, "second": 2}
